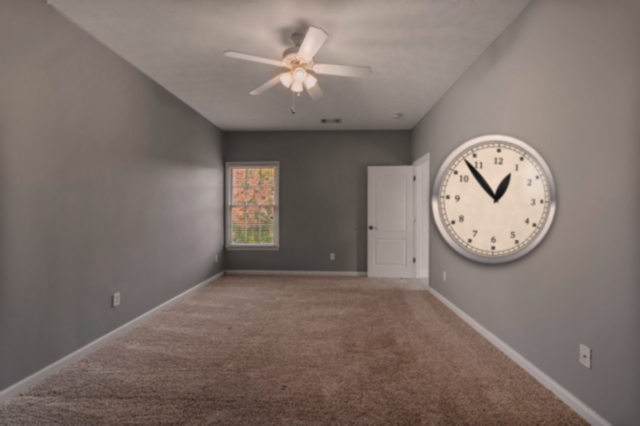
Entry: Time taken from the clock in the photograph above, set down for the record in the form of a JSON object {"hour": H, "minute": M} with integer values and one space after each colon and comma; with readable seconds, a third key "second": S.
{"hour": 12, "minute": 53}
